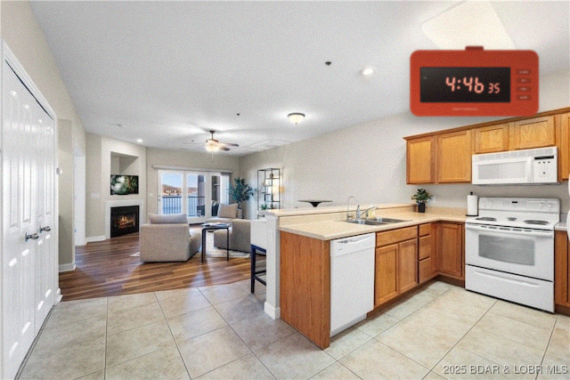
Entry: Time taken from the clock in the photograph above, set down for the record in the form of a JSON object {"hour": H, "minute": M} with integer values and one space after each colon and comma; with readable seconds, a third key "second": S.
{"hour": 4, "minute": 46}
